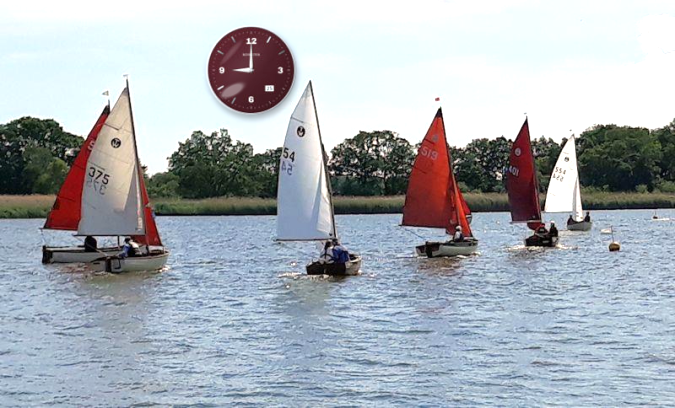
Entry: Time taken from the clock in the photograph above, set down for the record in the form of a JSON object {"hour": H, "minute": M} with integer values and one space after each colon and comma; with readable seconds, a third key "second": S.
{"hour": 9, "minute": 0}
